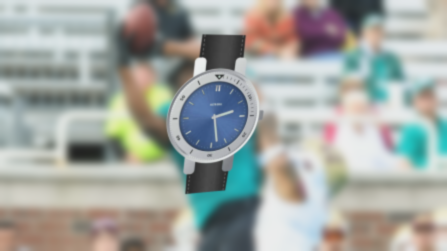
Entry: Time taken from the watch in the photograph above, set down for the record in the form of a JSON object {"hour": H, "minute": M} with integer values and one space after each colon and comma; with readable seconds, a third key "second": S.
{"hour": 2, "minute": 28}
